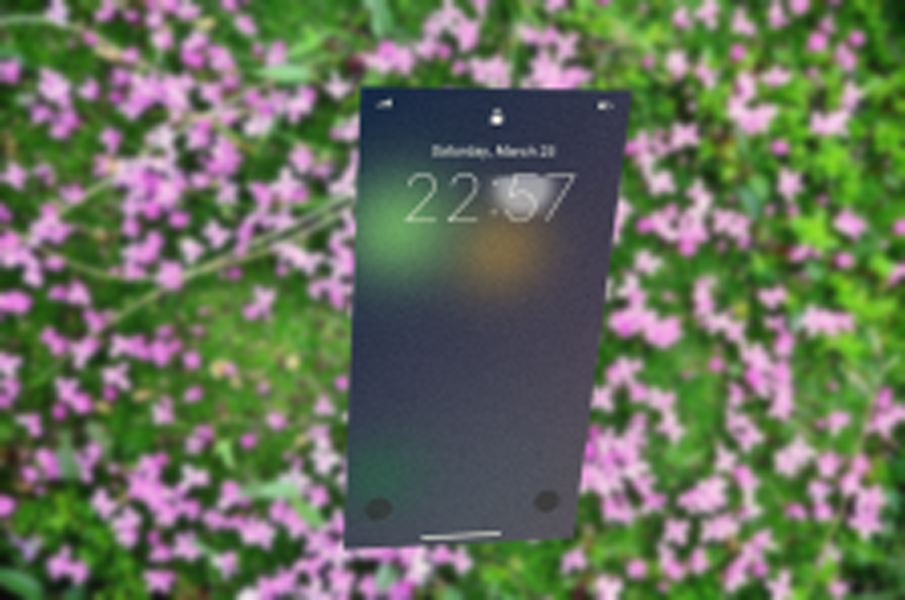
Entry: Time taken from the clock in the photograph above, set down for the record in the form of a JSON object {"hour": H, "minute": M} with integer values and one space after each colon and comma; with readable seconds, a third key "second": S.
{"hour": 22, "minute": 57}
